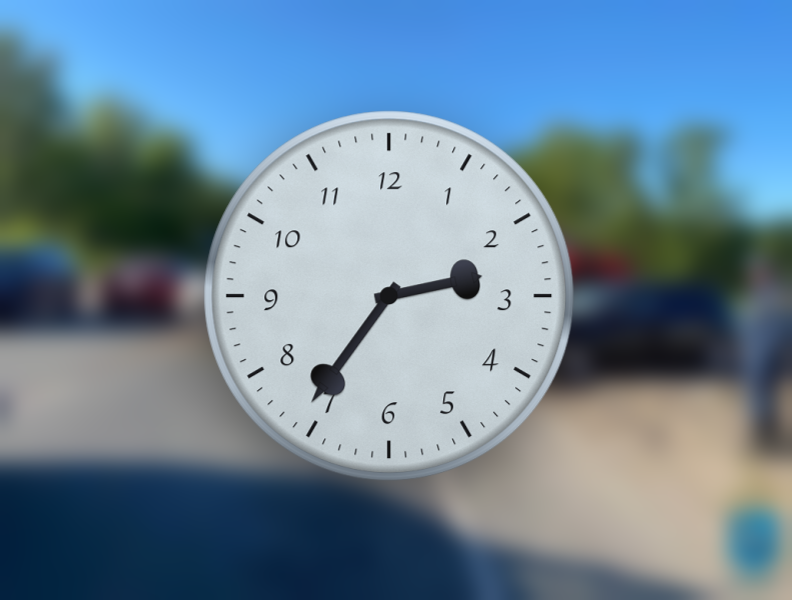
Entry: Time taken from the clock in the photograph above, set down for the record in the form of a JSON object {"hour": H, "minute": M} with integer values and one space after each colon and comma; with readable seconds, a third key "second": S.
{"hour": 2, "minute": 36}
